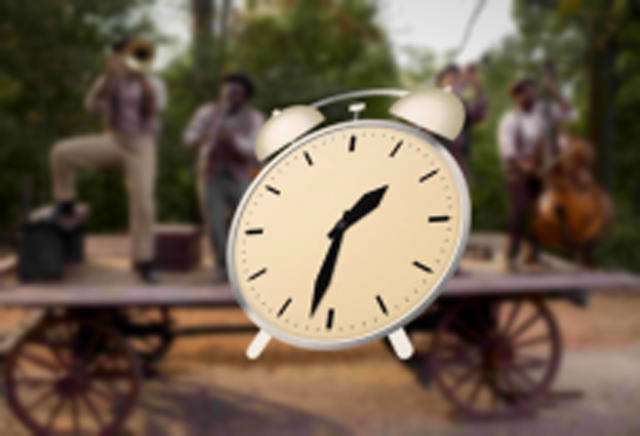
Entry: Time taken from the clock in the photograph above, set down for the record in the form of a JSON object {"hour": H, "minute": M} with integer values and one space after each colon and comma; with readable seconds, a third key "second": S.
{"hour": 1, "minute": 32}
